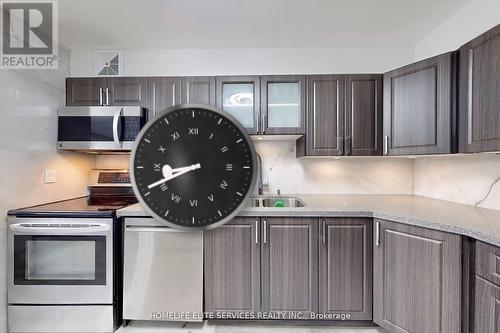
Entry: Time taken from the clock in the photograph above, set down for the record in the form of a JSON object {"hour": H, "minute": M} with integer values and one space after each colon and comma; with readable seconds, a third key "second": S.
{"hour": 8, "minute": 41}
